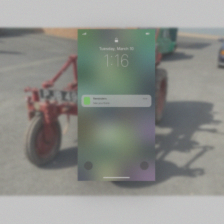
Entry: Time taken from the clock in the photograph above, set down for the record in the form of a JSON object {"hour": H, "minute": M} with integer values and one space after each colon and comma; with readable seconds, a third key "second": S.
{"hour": 1, "minute": 16}
